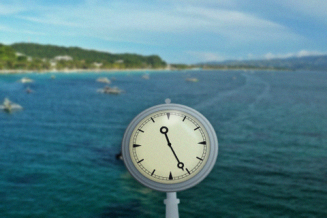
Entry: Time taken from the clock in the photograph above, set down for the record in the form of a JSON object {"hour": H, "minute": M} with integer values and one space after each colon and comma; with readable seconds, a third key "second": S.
{"hour": 11, "minute": 26}
